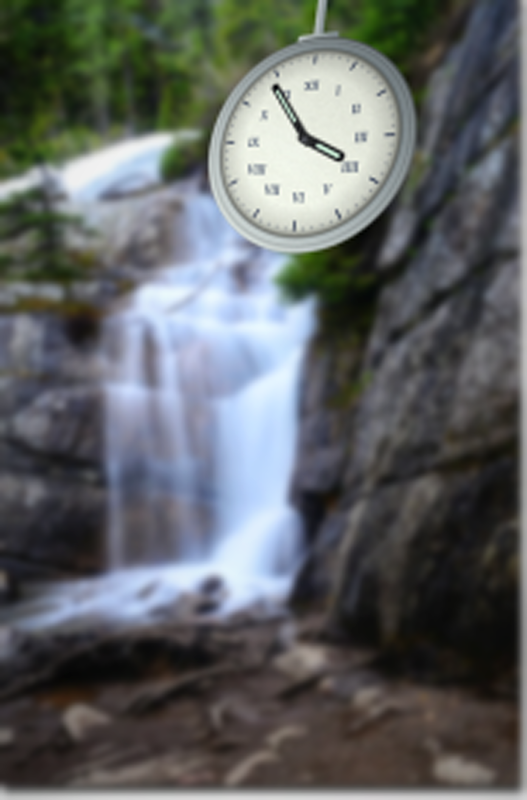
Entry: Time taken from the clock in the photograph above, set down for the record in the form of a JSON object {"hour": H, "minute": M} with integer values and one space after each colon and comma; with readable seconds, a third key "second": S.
{"hour": 3, "minute": 54}
